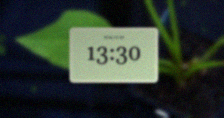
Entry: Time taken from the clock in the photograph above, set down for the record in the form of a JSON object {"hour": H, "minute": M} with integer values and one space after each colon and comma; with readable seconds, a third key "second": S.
{"hour": 13, "minute": 30}
